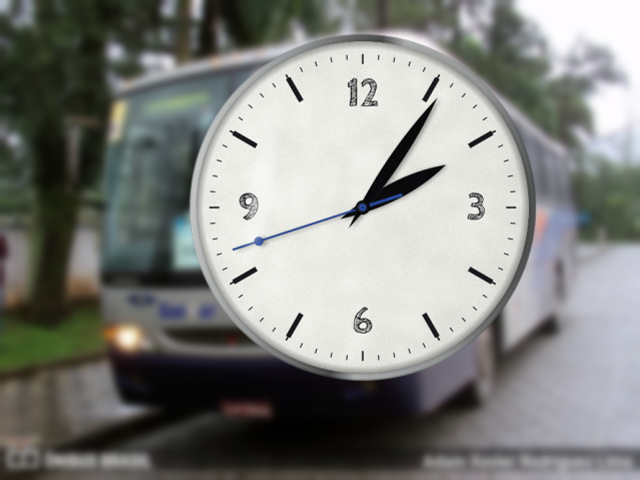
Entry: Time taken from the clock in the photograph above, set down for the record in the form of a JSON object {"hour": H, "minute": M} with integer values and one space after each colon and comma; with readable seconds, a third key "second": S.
{"hour": 2, "minute": 5, "second": 42}
